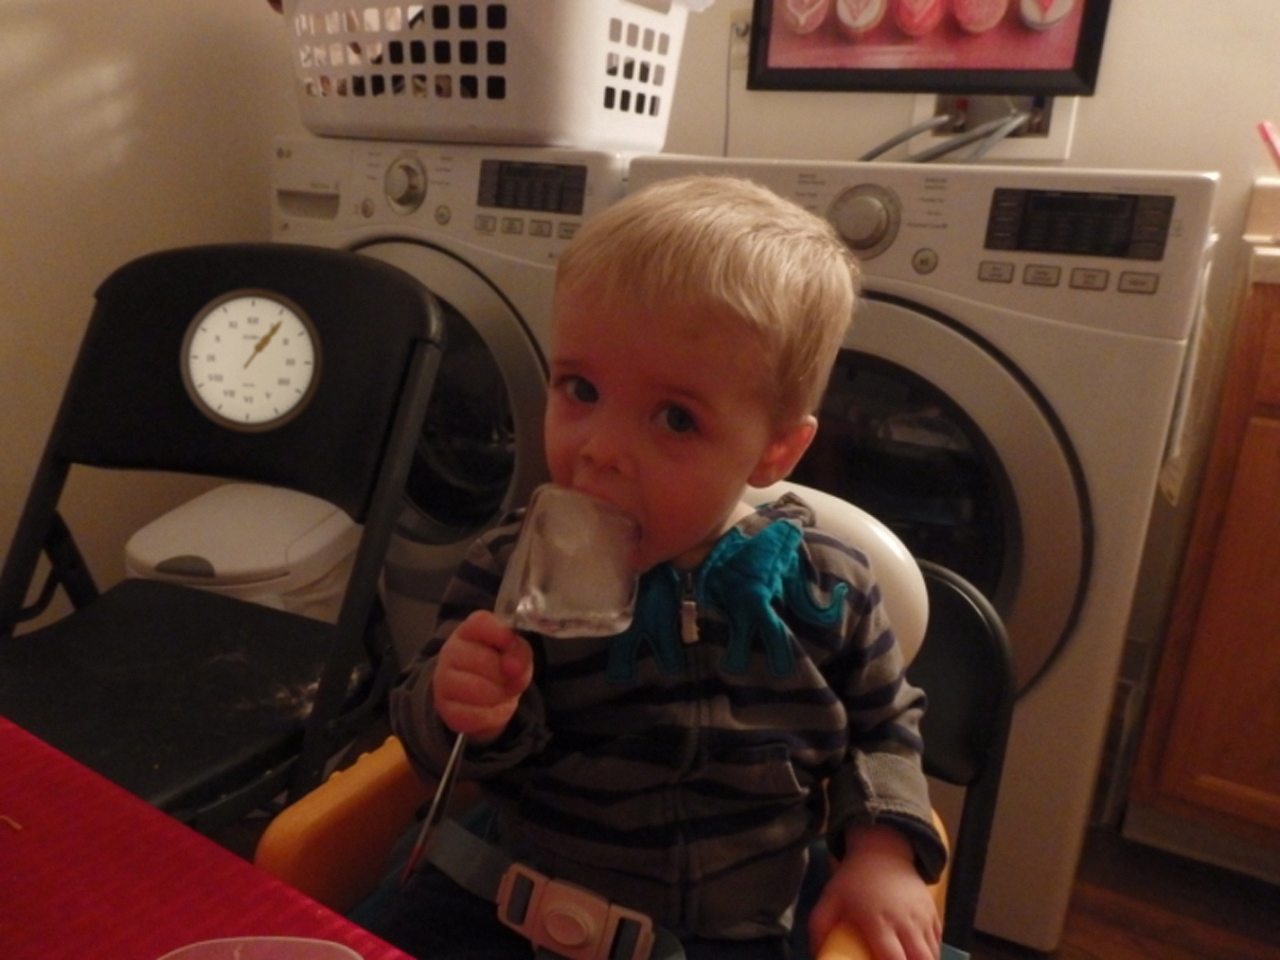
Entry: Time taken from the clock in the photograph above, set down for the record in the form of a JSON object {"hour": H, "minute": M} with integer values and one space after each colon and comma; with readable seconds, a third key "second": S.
{"hour": 1, "minute": 6}
